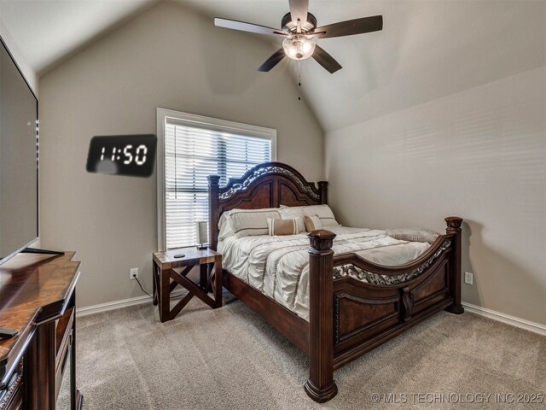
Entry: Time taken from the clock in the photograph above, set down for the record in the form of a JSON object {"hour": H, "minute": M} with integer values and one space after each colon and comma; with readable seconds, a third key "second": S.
{"hour": 11, "minute": 50}
